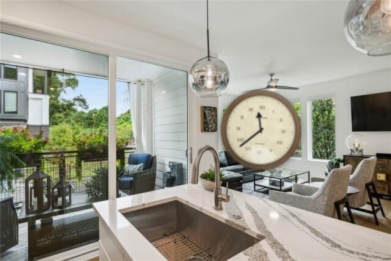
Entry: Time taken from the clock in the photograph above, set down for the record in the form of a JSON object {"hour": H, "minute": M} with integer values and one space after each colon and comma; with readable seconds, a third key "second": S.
{"hour": 11, "minute": 38}
